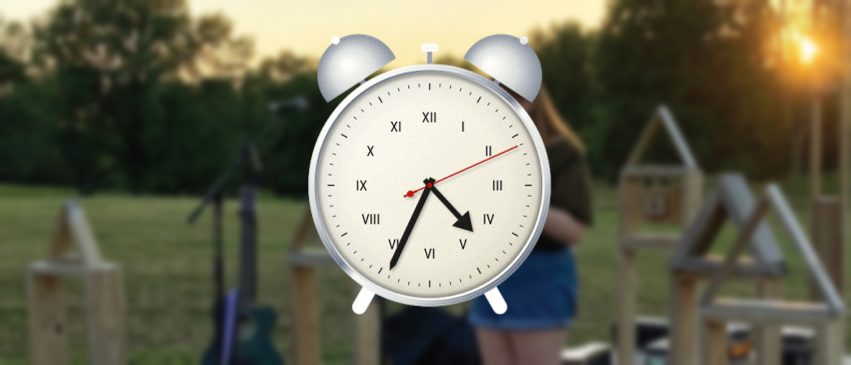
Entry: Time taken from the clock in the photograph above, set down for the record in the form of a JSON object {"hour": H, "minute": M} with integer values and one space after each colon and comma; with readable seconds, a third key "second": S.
{"hour": 4, "minute": 34, "second": 11}
